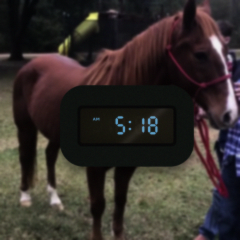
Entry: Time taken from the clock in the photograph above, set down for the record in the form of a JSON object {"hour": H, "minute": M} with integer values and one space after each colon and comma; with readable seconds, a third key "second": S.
{"hour": 5, "minute": 18}
